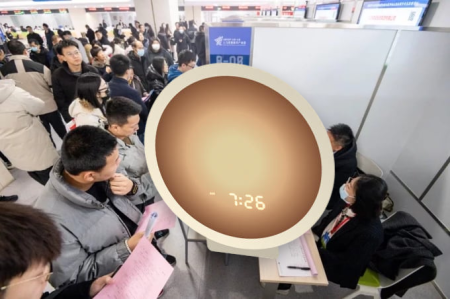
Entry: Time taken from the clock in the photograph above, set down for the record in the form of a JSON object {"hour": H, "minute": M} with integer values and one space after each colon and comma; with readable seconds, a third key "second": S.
{"hour": 7, "minute": 26}
